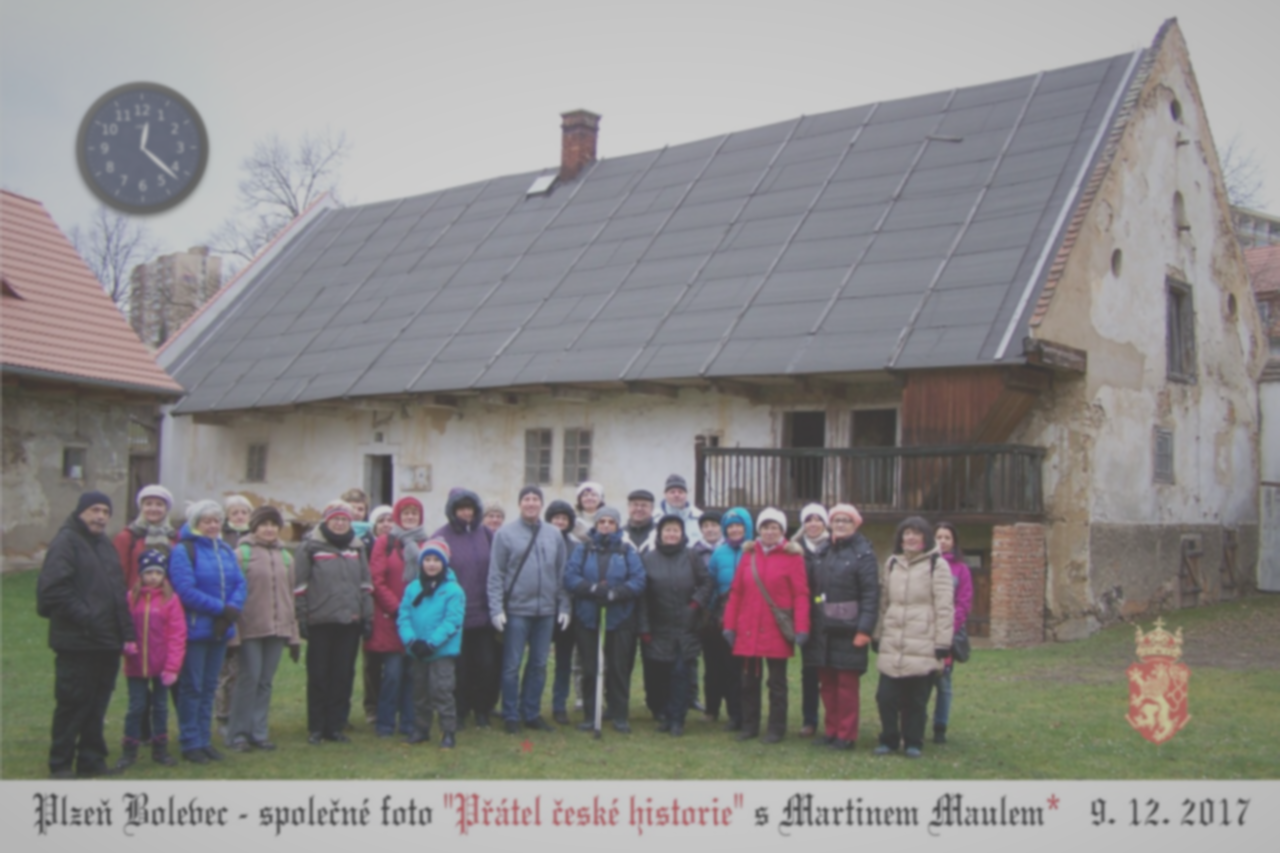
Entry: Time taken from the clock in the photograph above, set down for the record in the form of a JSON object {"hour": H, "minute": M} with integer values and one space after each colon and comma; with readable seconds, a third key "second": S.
{"hour": 12, "minute": 22}
